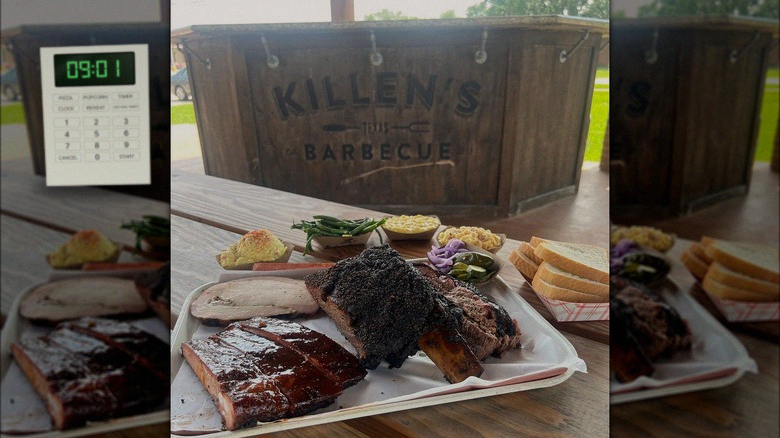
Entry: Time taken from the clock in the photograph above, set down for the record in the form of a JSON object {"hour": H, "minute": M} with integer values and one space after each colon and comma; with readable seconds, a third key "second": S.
{"hour": 9, "minute": 1}
